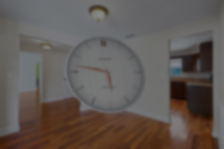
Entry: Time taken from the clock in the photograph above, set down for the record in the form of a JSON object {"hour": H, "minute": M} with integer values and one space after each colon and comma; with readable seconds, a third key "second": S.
{"hour": 5, "minute": 47}
